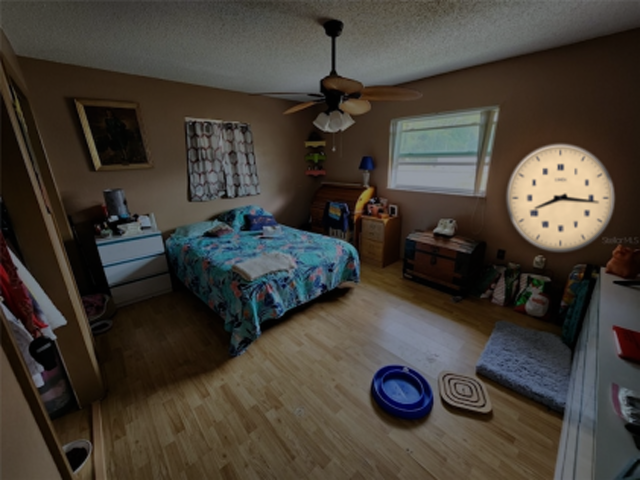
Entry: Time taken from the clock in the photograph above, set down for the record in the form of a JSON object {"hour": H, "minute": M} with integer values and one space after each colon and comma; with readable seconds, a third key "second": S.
{"hour": 8, "minute": 16}
